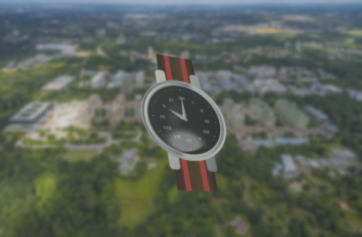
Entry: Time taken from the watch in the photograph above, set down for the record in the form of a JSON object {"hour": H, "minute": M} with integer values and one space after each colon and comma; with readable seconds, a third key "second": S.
{"hour": 10, "minute": 0}
